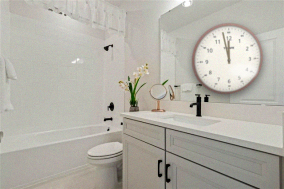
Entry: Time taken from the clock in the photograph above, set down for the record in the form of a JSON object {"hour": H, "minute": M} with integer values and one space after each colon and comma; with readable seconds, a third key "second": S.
{"hour": 11, "minute": 58}
